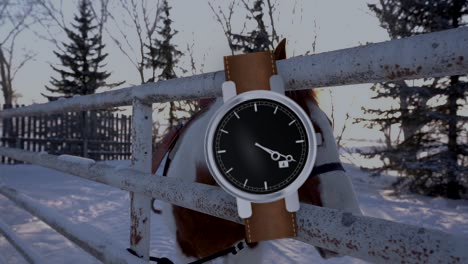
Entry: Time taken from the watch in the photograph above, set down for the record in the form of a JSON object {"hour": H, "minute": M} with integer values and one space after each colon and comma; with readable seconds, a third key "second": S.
{"hour": 4, "minute": 20}
